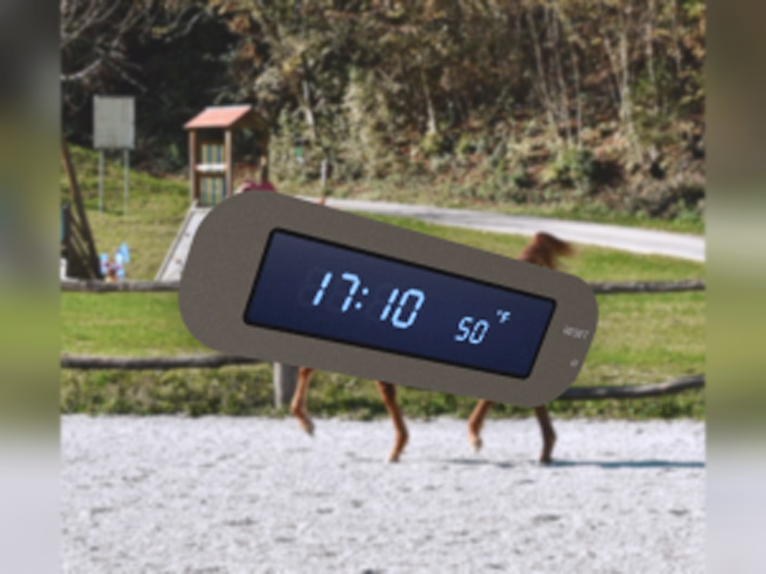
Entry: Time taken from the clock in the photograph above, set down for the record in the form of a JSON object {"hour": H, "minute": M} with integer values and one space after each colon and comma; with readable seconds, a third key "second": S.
{"hour": 17, "minute": 10}
